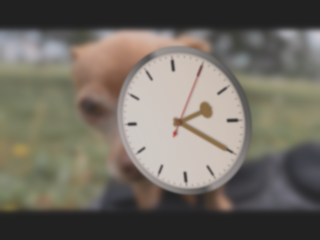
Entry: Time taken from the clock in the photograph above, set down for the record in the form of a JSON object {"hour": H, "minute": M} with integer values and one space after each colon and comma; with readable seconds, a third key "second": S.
{"hour": 2, "minute": 20, "second": 5}
